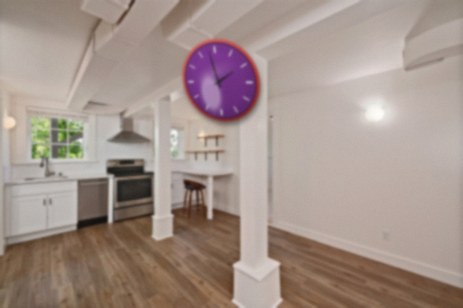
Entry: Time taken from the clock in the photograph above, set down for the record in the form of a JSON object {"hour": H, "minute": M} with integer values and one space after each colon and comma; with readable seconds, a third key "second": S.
{"hour": 1, "minute": 58}
